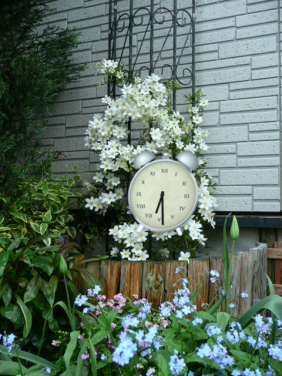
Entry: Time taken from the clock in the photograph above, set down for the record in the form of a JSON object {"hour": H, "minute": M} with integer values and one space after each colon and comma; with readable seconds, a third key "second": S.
{"hour": 6, "minute": 29}
